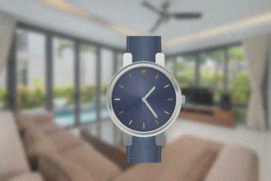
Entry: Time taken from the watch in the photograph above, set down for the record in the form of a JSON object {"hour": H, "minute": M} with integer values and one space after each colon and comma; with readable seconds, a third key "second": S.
{"hour": 1, "minute": 24}
